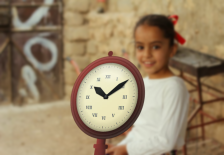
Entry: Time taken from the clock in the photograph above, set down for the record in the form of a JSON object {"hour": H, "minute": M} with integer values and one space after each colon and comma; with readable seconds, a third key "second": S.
{"hour": 10, "minute": 9}
